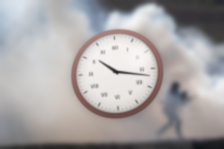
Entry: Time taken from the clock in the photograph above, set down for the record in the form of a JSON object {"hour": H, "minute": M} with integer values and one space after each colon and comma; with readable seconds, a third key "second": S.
{"hour": 10, "minute": 17}
